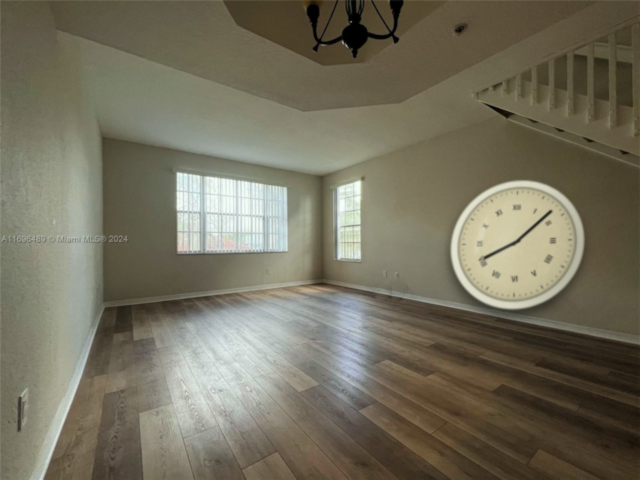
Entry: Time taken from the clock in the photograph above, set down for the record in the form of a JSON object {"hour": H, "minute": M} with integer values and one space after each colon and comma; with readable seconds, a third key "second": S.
{"hour": 8, "minute": 8}
